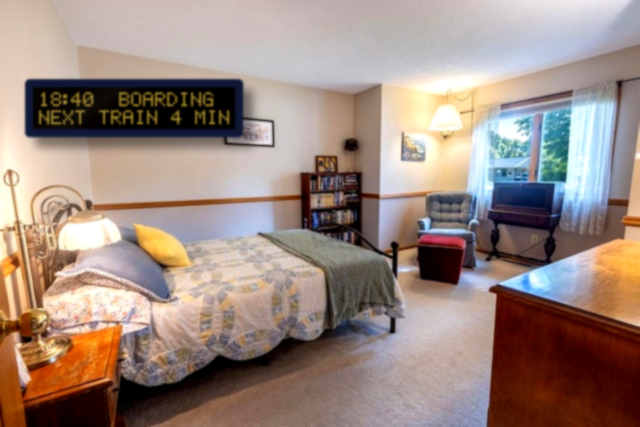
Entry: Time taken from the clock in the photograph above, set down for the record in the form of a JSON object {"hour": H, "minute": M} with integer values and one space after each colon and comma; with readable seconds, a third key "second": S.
{"hour": 18, "minute": 40}
